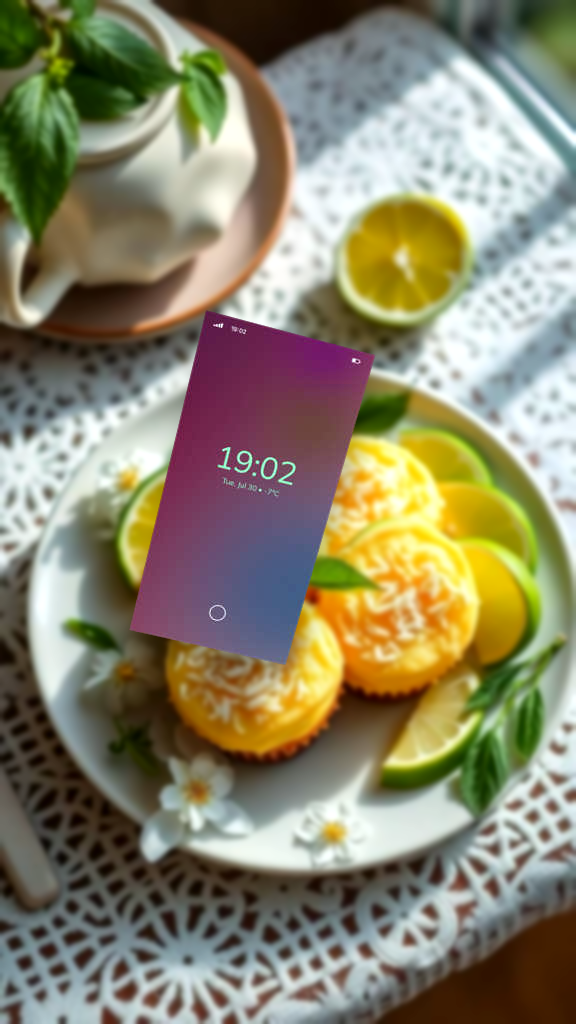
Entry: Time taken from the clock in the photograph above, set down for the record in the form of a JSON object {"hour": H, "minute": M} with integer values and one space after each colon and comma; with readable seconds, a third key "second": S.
{"hour": 19, "minute": 2}
